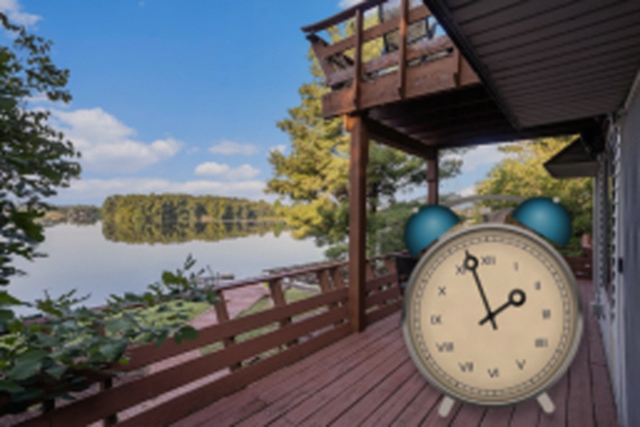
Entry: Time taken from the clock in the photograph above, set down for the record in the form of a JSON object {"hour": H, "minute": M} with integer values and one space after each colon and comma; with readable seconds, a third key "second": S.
{"hour": 1, "minute": 57}
